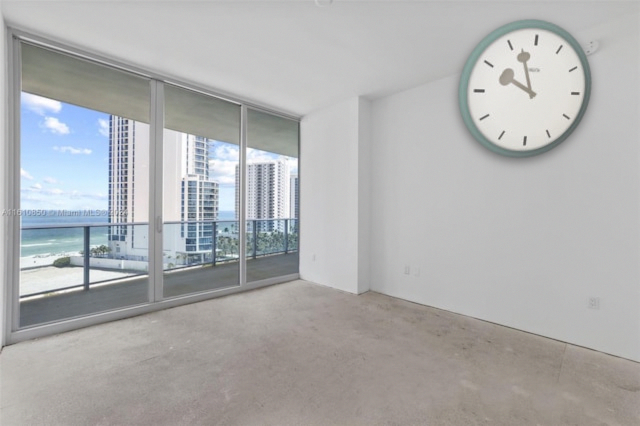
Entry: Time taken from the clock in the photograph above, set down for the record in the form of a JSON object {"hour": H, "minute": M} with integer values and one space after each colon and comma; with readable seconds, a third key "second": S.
{"hour": 9, "minute": 57}
